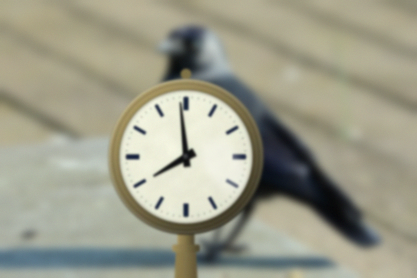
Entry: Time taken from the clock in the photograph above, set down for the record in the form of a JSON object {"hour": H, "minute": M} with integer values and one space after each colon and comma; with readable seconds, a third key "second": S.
{"hour": 7, "minute": 59}
